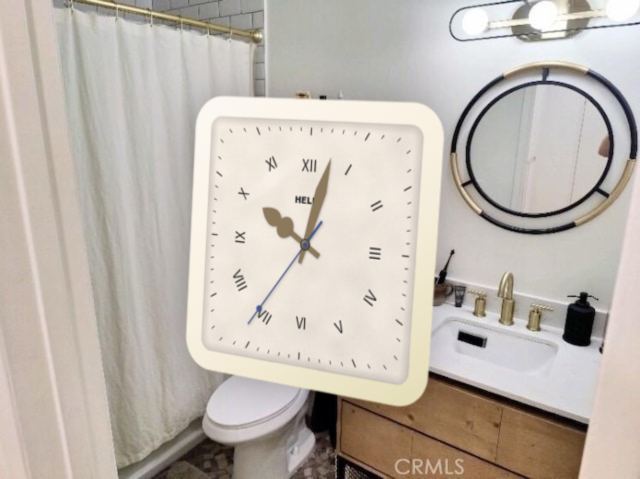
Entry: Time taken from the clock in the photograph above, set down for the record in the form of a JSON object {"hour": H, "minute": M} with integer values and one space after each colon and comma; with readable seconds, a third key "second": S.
{"hour": 10, "minute": 2, "second": 36}
